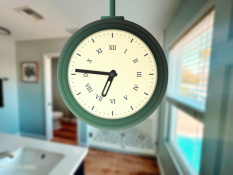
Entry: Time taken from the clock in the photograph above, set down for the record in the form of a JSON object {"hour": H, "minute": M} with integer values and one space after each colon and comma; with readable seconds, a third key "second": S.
{"hour": 6, "minute": 46}
